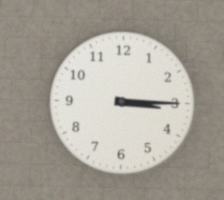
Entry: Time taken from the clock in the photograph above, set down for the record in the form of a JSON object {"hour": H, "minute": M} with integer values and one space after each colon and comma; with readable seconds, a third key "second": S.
{"hour": 3, "minute": 15}
